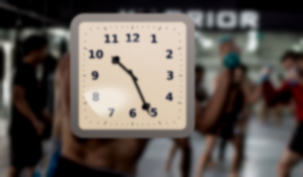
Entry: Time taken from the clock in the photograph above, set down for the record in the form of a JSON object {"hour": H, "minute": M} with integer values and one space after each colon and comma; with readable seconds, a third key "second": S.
{"hour": 10, "minute": 26}
